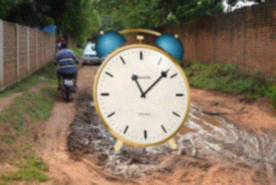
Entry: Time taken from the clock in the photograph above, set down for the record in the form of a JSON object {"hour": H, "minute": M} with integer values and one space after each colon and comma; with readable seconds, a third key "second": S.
{"hour": 11, "minute": 8}
